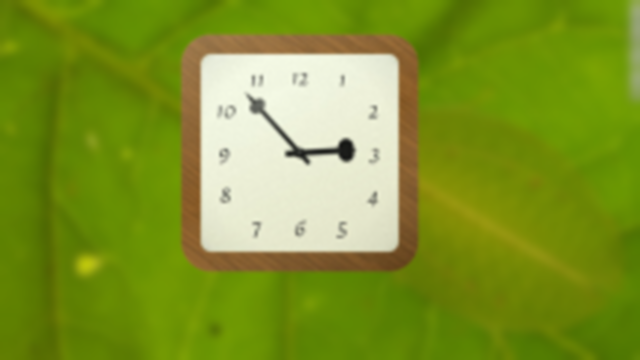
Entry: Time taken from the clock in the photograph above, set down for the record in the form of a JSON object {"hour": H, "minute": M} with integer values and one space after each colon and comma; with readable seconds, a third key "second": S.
{"hour": 2, "minute": 53}
